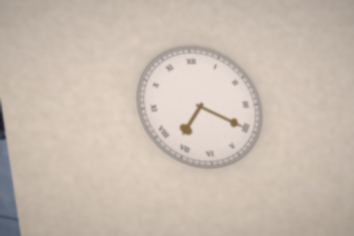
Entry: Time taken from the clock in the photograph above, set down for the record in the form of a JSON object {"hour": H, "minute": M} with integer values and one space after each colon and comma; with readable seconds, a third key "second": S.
{"hour": 7, "minute": 20}
